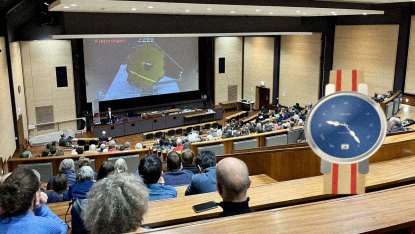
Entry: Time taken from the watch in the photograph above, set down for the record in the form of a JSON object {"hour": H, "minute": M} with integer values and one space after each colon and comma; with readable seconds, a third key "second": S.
{"hour": 9, "minute": 24}
